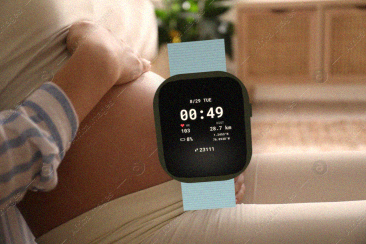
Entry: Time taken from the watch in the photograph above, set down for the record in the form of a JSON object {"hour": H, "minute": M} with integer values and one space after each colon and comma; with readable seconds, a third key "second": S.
{"hour": 0, "minute": 49}
